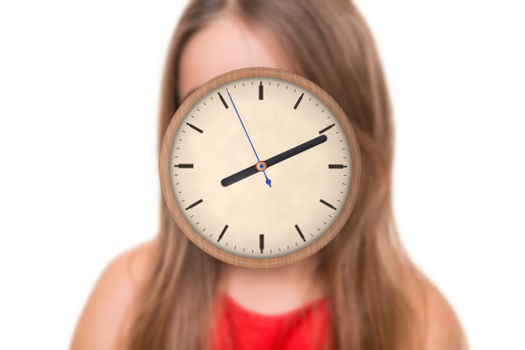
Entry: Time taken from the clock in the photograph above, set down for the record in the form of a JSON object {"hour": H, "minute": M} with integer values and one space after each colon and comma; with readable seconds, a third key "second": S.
{"hour": 8, "minute": 10, "second": 56}
